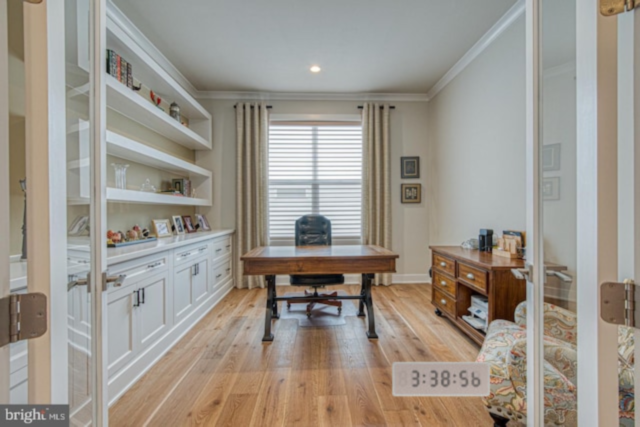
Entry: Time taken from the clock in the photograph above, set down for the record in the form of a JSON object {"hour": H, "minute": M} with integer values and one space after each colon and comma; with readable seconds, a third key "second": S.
{"hour": 3, "minute": 38, "second": 56}
